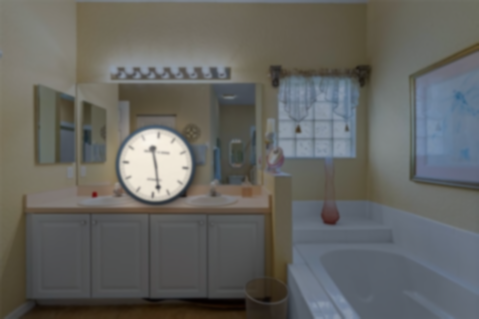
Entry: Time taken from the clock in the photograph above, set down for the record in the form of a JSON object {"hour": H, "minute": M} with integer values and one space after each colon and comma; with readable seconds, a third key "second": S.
{"hour": 11, "minute": 28}
